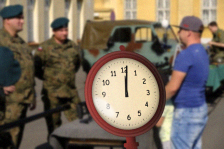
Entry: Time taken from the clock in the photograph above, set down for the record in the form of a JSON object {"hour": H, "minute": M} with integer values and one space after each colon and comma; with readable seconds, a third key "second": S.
{"hour": 12, "minute": 1}
